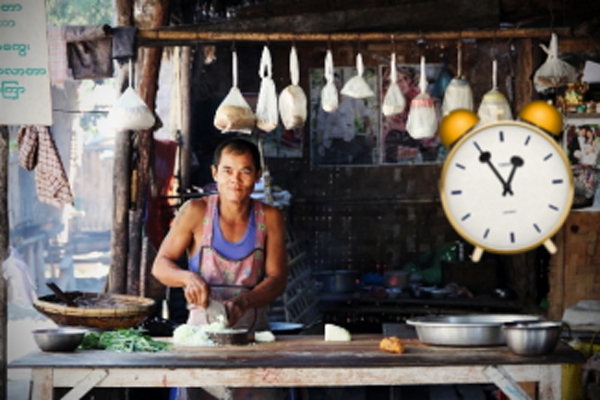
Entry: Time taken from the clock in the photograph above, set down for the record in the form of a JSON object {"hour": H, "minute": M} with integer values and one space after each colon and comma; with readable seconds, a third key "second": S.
{"hour": 12, "minute": 55}
